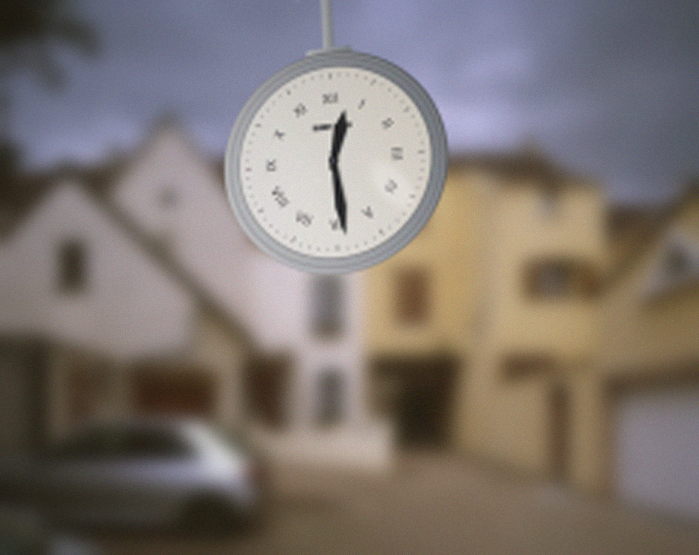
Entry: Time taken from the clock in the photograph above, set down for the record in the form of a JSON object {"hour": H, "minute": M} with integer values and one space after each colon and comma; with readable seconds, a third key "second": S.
{"hour": 12, "minute": 29}
